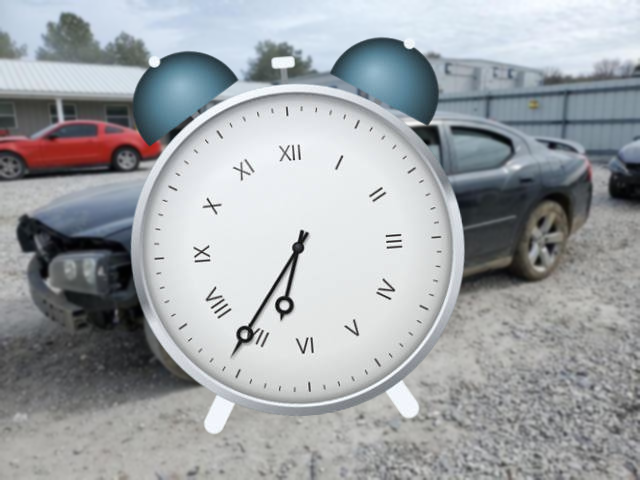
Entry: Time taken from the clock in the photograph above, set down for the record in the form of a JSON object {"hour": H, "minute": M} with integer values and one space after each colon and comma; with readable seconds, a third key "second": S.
{"hour": 6, "minute": 36}
